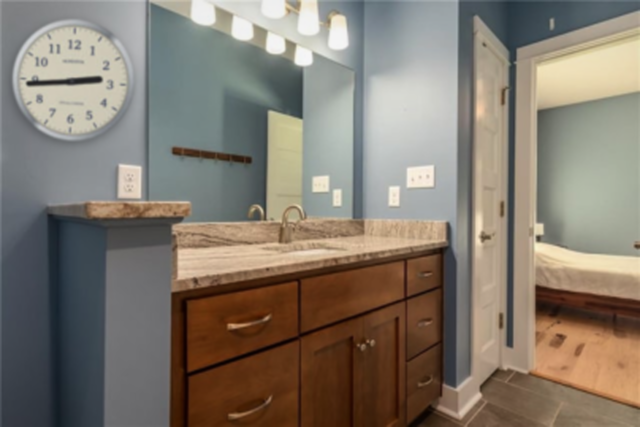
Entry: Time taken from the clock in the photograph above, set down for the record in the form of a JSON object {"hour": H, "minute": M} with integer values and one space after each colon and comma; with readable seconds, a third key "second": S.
{"hour": 2, "minute": 44}
